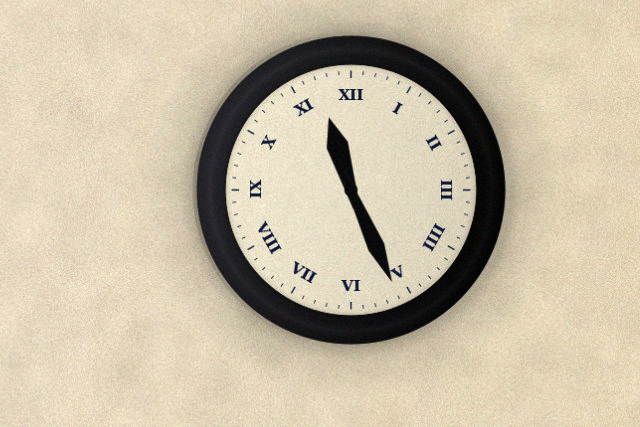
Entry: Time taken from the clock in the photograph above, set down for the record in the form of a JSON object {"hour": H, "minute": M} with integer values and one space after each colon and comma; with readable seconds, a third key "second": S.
{"hour": 11, "minute": 26}
